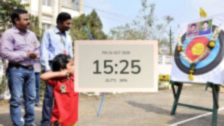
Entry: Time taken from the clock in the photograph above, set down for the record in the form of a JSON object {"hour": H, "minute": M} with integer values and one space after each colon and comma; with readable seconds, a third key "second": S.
{"hour": 15, "minute": 25}
